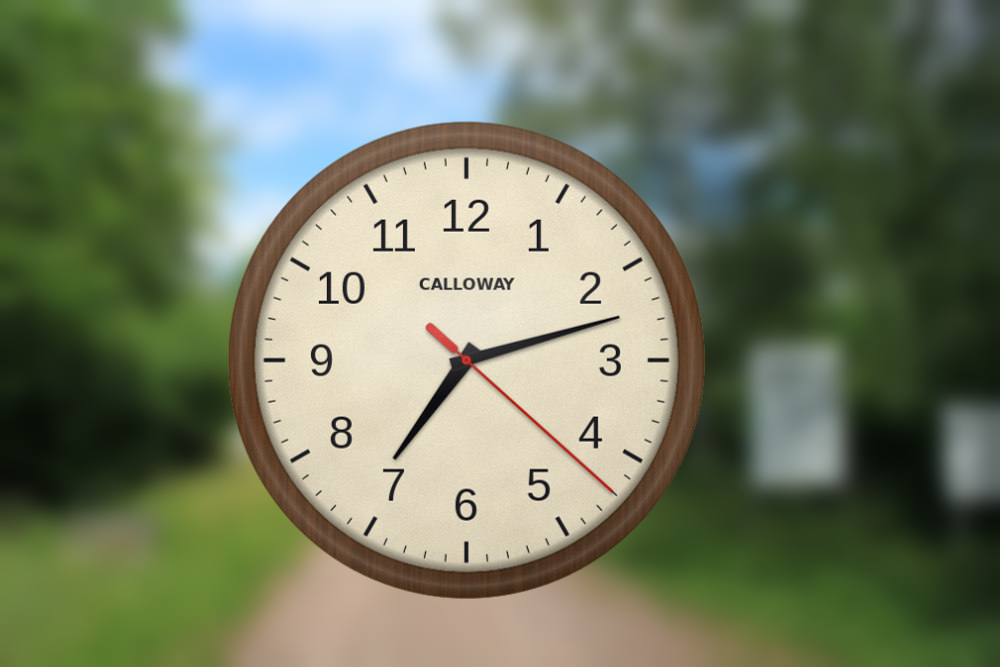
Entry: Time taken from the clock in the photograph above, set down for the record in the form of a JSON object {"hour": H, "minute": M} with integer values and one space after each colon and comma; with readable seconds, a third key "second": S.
{"hour": 7, "minute": 12, "second": 22}
